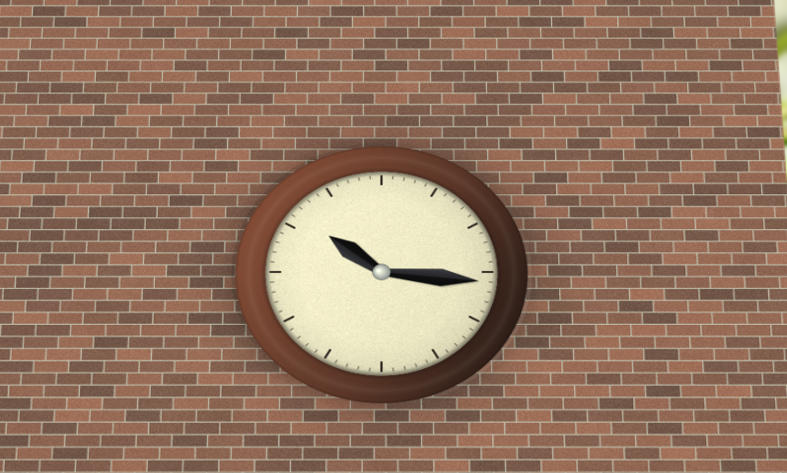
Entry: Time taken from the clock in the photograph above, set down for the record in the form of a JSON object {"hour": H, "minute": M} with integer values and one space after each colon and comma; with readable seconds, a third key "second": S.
{"hour": 10, "minute": 16}
